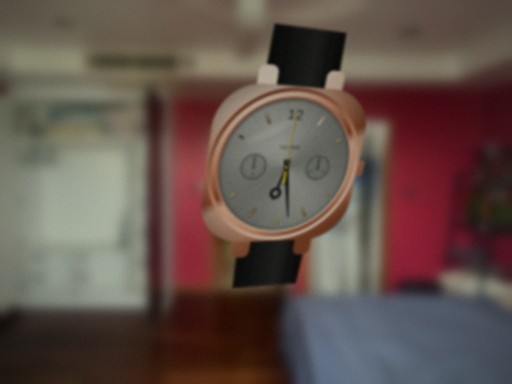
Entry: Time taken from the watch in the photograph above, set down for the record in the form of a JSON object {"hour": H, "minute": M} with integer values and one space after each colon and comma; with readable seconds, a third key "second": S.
{"hour": 6, "minute": 28}
